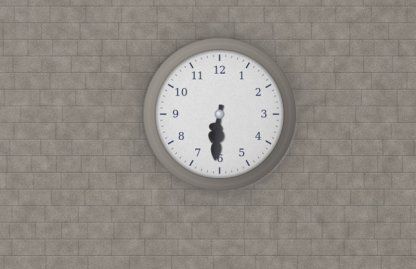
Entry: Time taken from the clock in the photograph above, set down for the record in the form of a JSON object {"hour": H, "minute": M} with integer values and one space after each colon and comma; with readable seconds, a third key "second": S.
{"hour": 6, "minute": 31}
